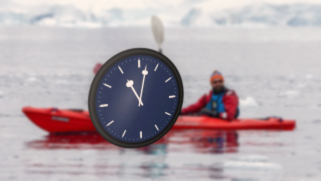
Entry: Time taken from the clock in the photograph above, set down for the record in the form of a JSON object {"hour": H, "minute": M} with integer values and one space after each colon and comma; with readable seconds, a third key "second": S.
{"hour": 11, "minute": 2}
